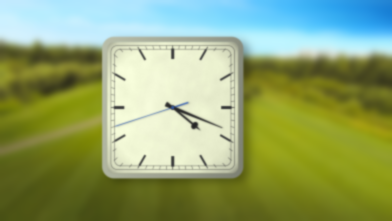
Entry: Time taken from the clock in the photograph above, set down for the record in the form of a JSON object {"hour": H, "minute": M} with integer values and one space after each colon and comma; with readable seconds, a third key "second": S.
{"hour": 4, "minute": 18, "second": 42}
